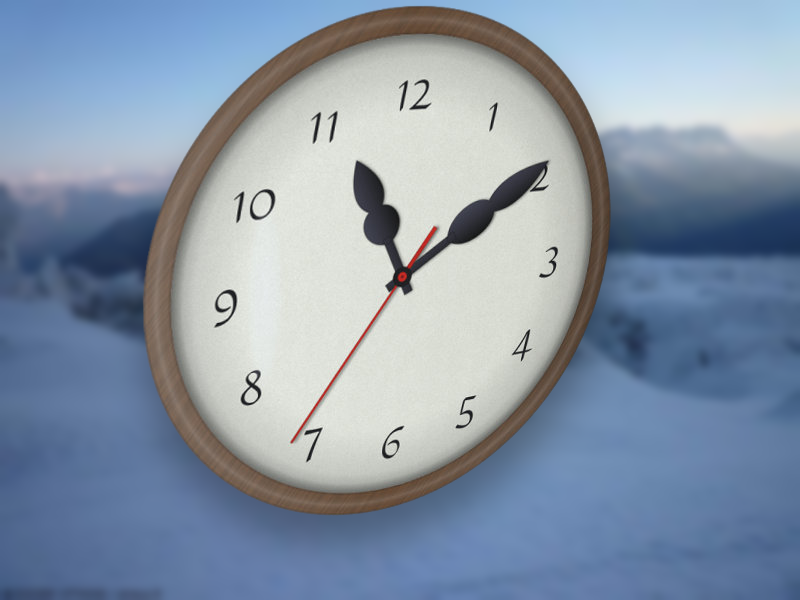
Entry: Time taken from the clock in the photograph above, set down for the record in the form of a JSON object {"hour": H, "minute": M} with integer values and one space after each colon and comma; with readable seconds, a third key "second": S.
{"hour": 11, "minute": 9, "second": 36}
